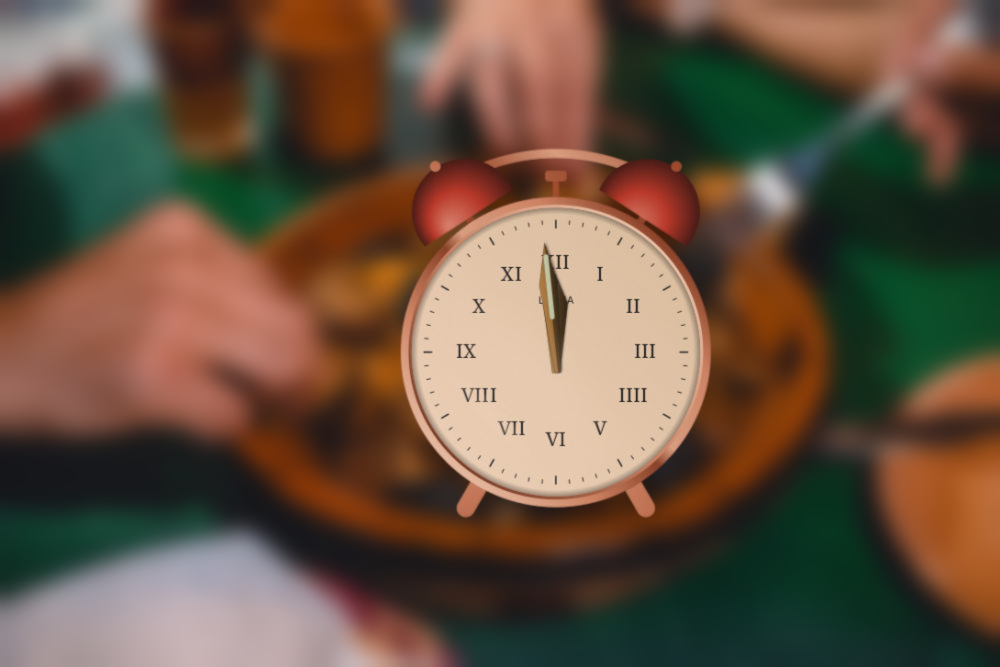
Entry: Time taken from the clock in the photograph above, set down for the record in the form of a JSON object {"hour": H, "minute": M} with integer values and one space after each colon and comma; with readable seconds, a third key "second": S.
{"hour": 11, "minute": 59}
